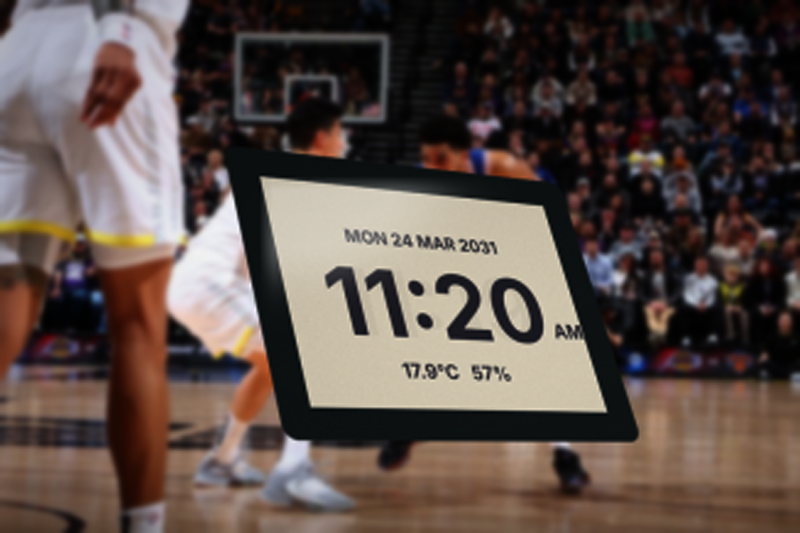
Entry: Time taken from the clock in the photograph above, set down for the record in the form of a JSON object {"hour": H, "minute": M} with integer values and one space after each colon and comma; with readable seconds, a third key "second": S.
{"hour": 11, "minute": 20}
